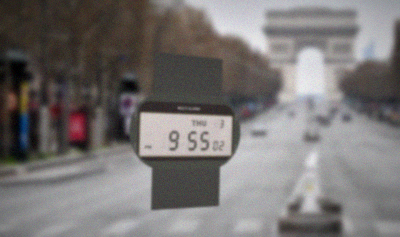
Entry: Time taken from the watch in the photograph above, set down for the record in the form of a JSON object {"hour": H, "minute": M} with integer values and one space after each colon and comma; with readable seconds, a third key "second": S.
{"hour": 9, "minute": 55}
